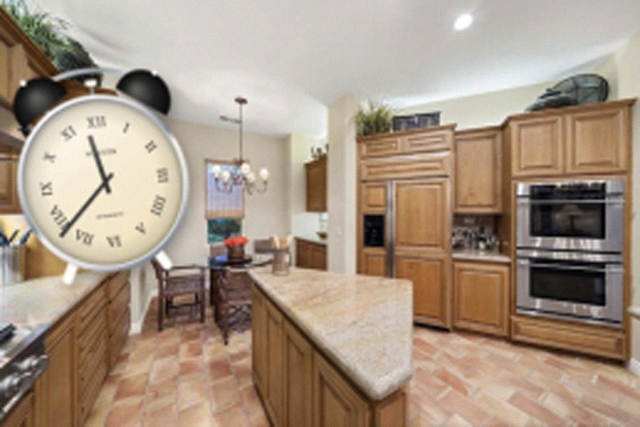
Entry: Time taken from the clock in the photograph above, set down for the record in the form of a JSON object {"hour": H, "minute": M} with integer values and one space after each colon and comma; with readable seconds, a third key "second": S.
{"hour": 11, "minute": 38}
